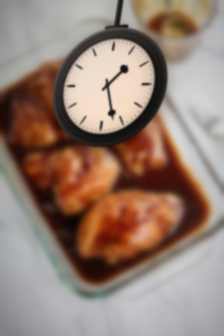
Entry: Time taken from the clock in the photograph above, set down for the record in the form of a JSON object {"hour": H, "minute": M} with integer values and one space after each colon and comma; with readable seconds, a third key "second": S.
{"hour": 1, "minute": 27}
